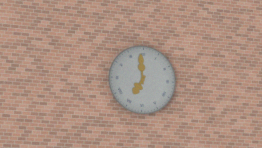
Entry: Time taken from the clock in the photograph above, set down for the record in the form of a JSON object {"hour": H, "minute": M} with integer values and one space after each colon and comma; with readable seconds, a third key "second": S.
{"hour": 6, "minute": 59}
